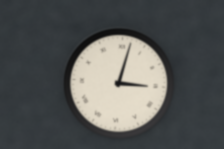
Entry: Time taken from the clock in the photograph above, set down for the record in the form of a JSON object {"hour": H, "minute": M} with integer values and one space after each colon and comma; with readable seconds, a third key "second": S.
{"hour": 3, "minute": 2}
